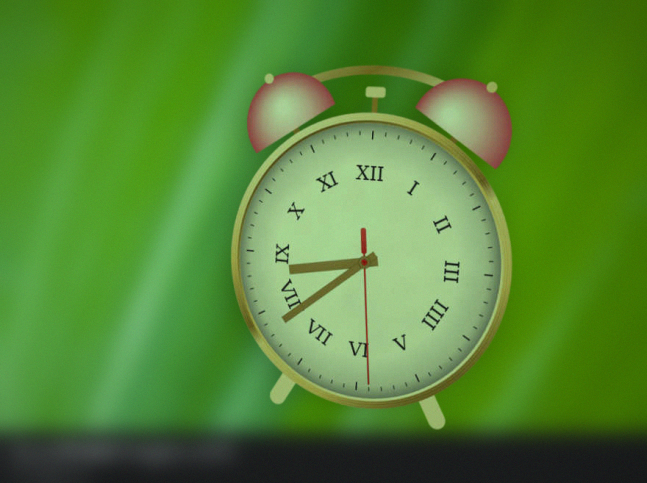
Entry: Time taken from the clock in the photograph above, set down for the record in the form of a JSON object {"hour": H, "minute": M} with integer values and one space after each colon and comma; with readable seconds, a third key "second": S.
{"hour": 8, "minute": 38, "second": 29}
